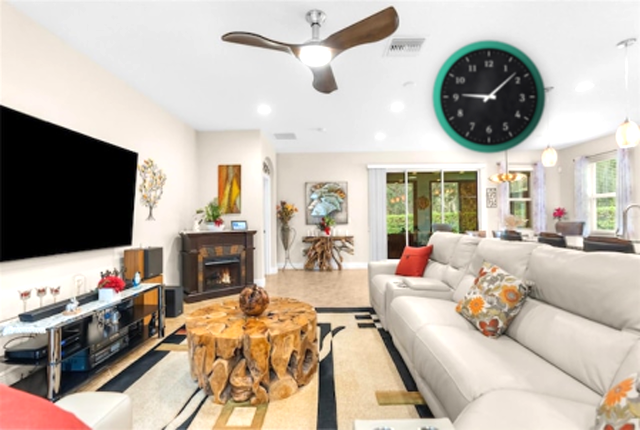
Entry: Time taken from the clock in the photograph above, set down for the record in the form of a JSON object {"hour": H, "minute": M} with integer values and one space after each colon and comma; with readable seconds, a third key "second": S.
{"hour": 9, "minute": 8}
